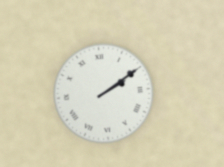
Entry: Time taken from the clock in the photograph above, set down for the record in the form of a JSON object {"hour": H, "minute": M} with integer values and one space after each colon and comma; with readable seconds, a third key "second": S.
{"hour": 2, "minute": 10}
